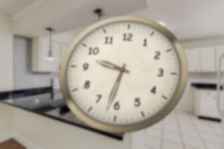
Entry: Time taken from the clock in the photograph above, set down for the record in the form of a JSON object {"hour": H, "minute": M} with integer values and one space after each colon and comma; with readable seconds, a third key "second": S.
{"hour": 9, "minute": 32}
